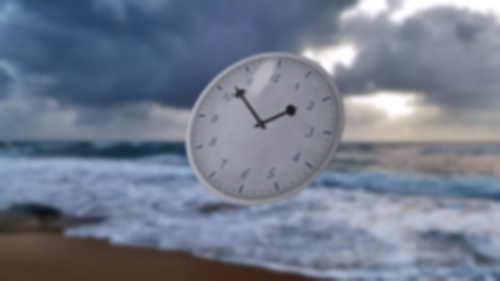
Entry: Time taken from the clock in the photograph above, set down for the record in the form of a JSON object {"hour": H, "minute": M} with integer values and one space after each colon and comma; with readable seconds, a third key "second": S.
{"hour": 1, "minute": 52}
